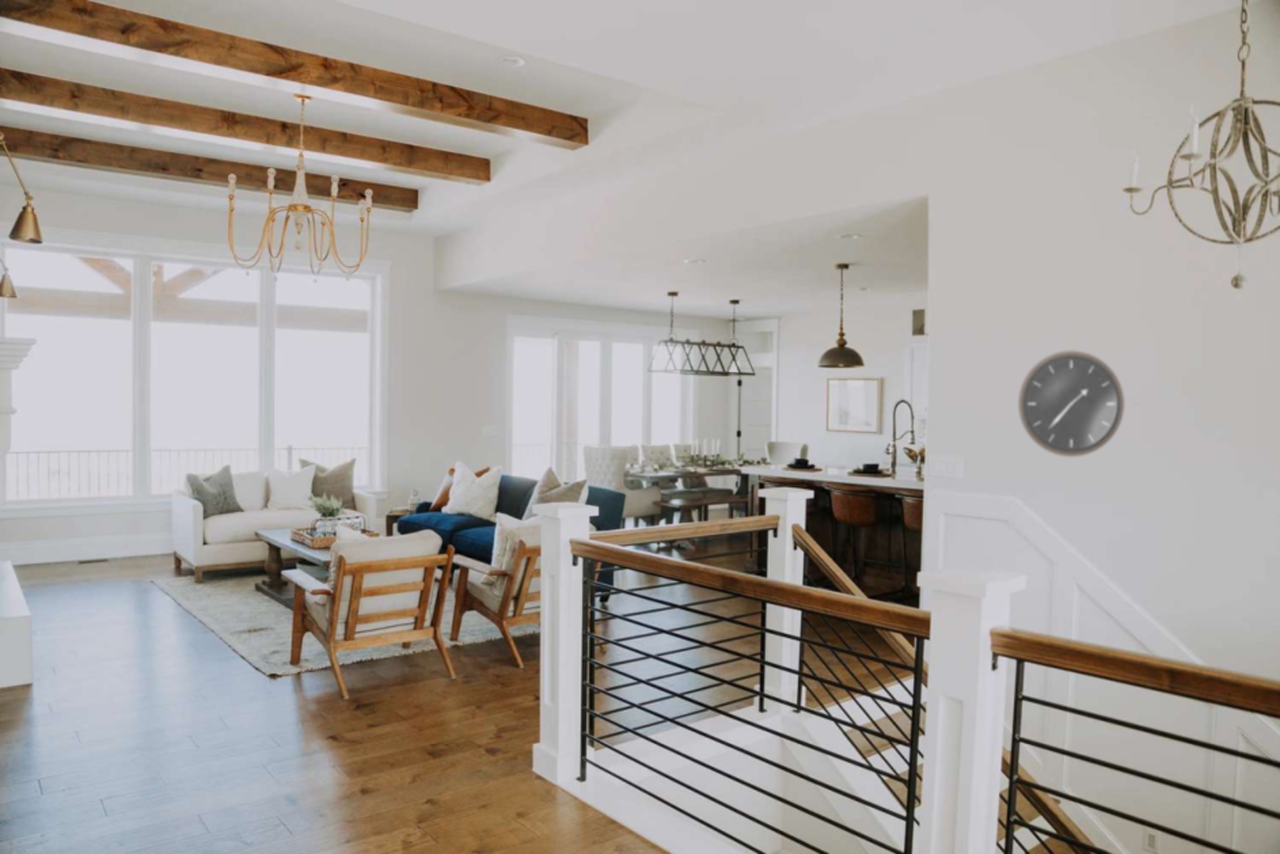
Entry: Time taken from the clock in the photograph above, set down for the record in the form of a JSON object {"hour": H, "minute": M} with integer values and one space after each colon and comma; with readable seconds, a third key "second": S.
{"hour": 1, "minute": 37}
